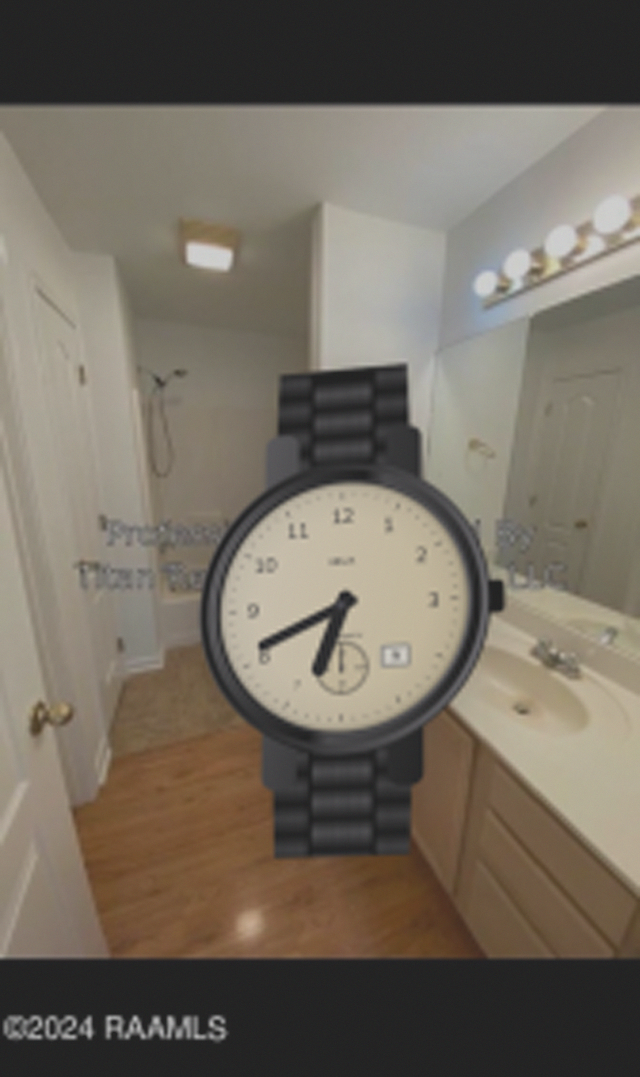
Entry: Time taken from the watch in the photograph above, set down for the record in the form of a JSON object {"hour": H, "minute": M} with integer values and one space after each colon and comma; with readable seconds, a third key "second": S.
{"hour": 6, "minute": 41}
